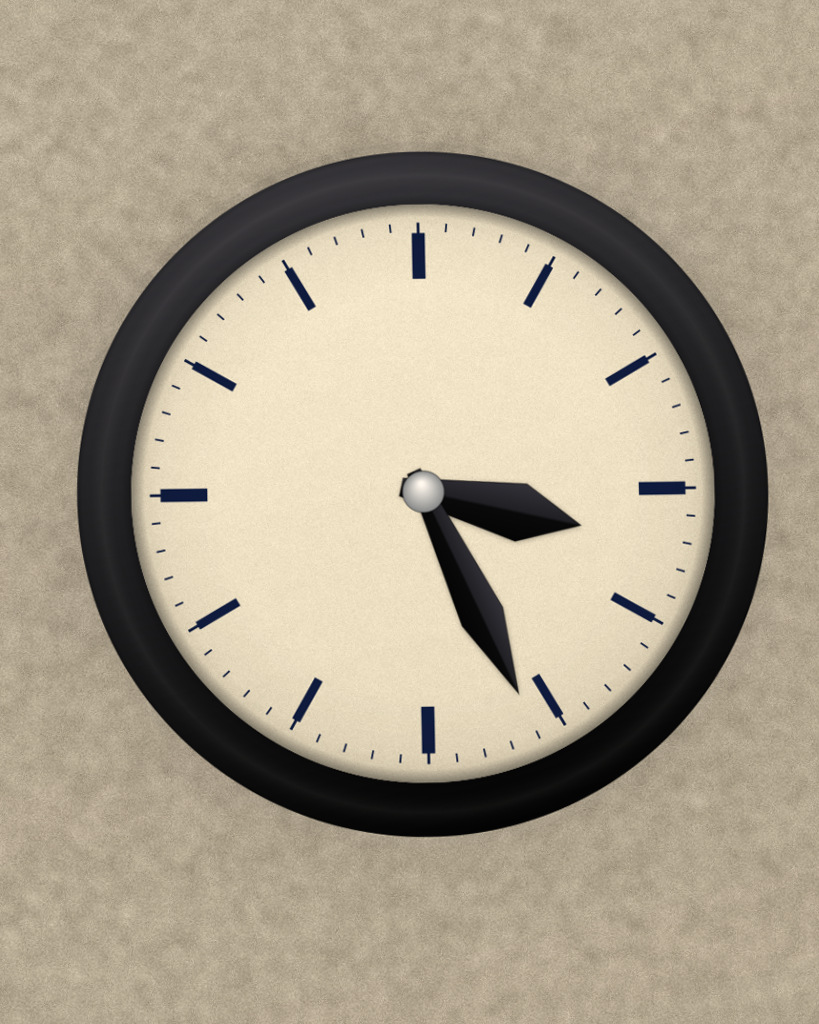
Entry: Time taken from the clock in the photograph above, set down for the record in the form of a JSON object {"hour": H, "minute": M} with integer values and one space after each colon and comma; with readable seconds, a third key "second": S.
{"hour": 3, "minute": 26}
